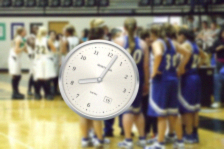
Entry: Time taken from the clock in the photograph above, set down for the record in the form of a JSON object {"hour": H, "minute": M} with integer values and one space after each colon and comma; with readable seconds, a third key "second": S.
{"hour": 8, "minute": 2}
